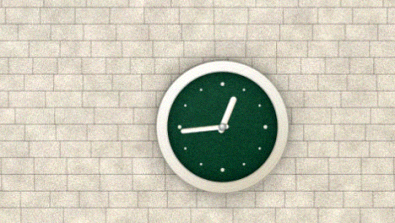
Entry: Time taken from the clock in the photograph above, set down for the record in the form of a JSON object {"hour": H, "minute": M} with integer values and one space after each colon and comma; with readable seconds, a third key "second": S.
{"hour": 12, "minute": 44}
